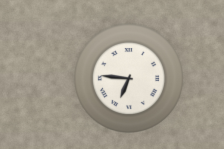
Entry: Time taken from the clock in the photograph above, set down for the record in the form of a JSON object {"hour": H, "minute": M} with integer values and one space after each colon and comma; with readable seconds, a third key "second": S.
{"hour": 6, "minute": 46}
